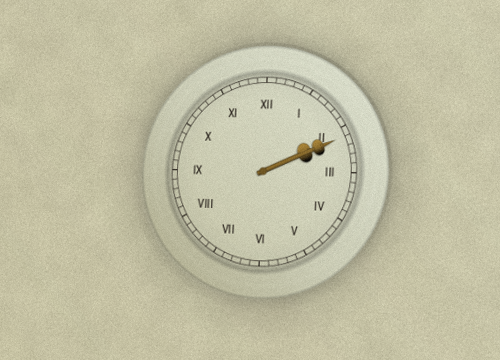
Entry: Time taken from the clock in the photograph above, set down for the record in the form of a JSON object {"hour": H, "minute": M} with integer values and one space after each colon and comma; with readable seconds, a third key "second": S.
{"hour": 2, "minute": 11}
